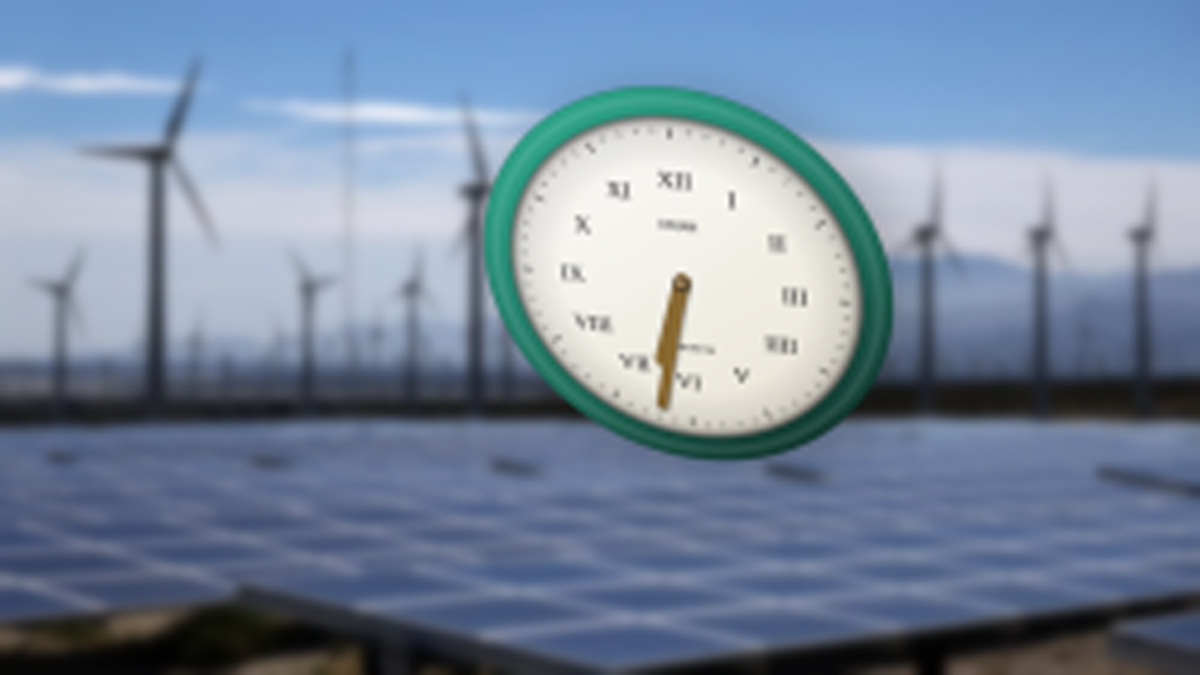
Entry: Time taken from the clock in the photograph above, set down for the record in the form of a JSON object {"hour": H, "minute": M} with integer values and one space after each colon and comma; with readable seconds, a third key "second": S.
{"hour": 6, "minute": 32}
